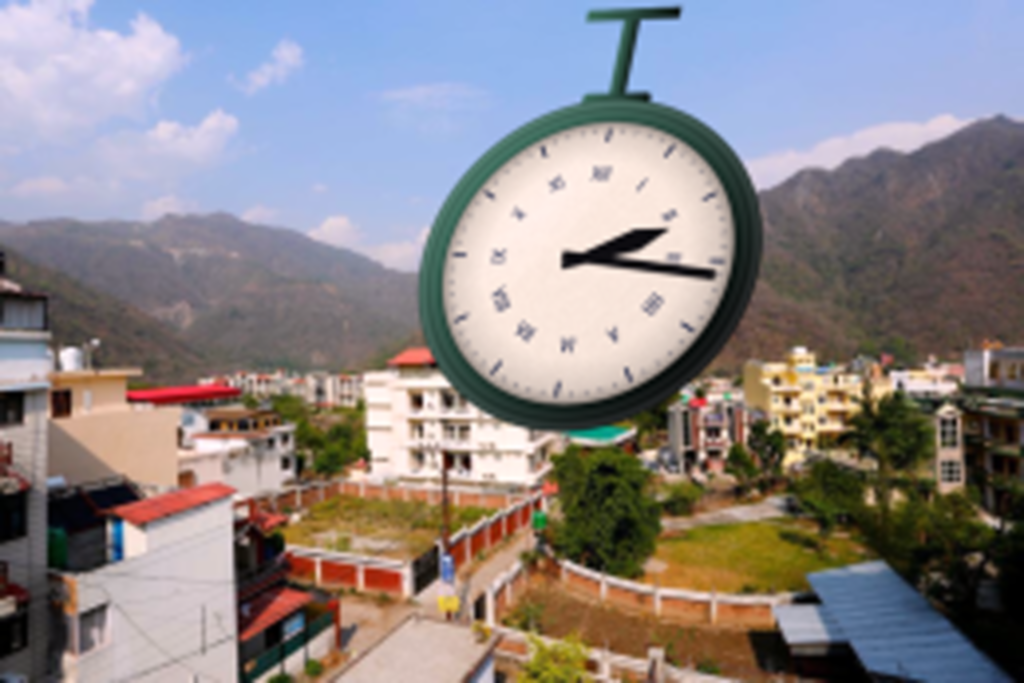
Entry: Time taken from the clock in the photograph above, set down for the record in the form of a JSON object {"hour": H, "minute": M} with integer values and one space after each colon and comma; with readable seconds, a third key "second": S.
{"hour": 2, "minute": 16}
